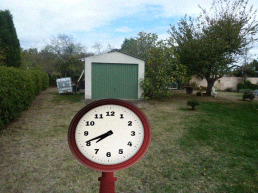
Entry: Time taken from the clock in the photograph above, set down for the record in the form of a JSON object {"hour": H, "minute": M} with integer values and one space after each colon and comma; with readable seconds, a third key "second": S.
{"hour": 7, "minute": 41}
